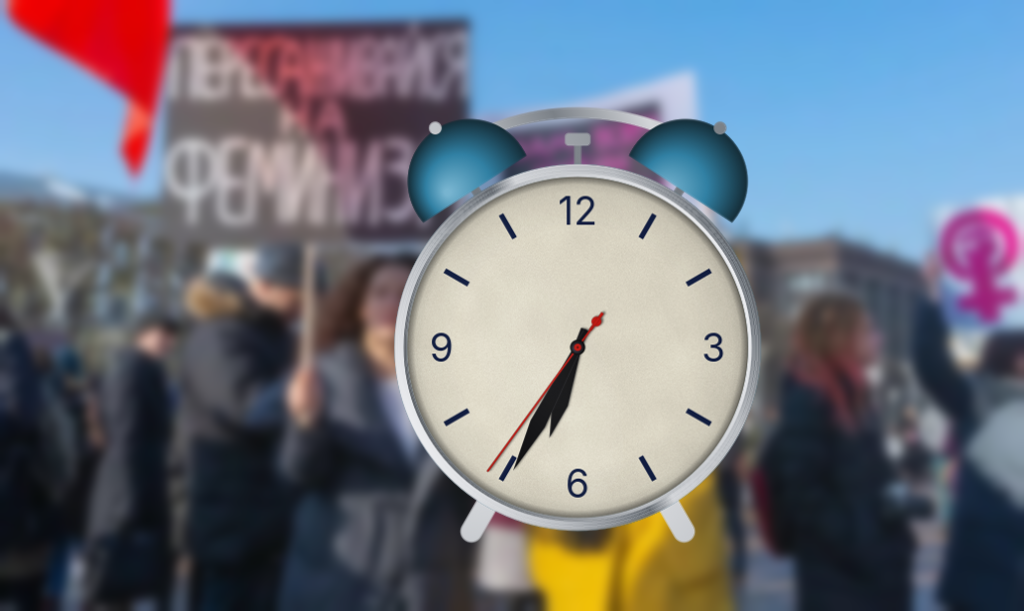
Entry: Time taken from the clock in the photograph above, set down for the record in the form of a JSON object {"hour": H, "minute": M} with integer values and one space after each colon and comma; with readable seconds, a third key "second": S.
{"hour": 6, "minute": 34, "second": 36}
